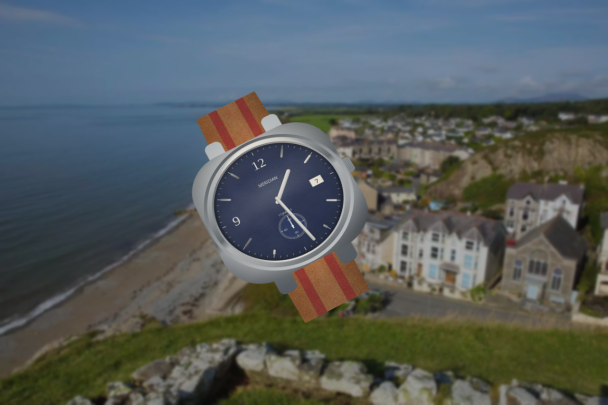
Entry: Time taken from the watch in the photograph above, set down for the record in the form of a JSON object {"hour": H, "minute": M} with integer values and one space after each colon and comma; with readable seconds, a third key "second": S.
{"hour": 1, "minute": 28}
